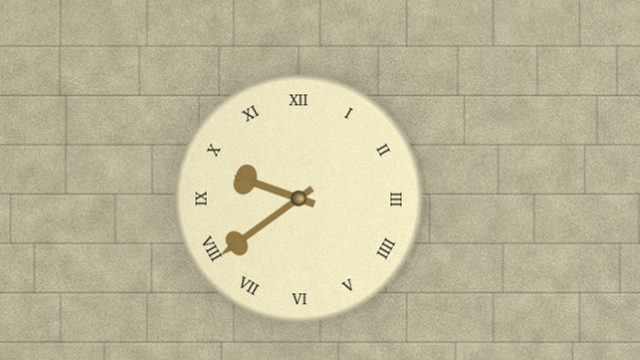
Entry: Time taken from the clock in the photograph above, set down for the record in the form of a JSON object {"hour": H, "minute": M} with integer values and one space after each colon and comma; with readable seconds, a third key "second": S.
{"hour": 9, "minute": 39}
